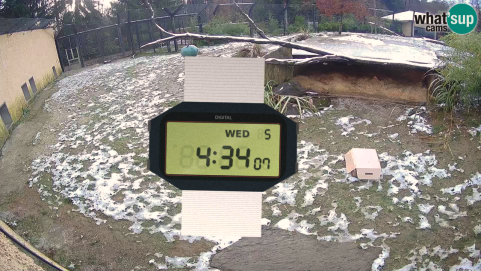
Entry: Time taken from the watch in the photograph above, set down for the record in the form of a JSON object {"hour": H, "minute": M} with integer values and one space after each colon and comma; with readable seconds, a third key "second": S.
{"hour": 4, "minute": 34, "second": 7}
